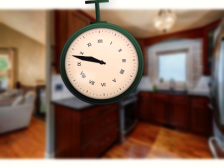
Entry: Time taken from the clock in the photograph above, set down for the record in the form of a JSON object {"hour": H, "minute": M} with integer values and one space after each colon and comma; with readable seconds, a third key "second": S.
{"hour": 9, "minute": 48}
